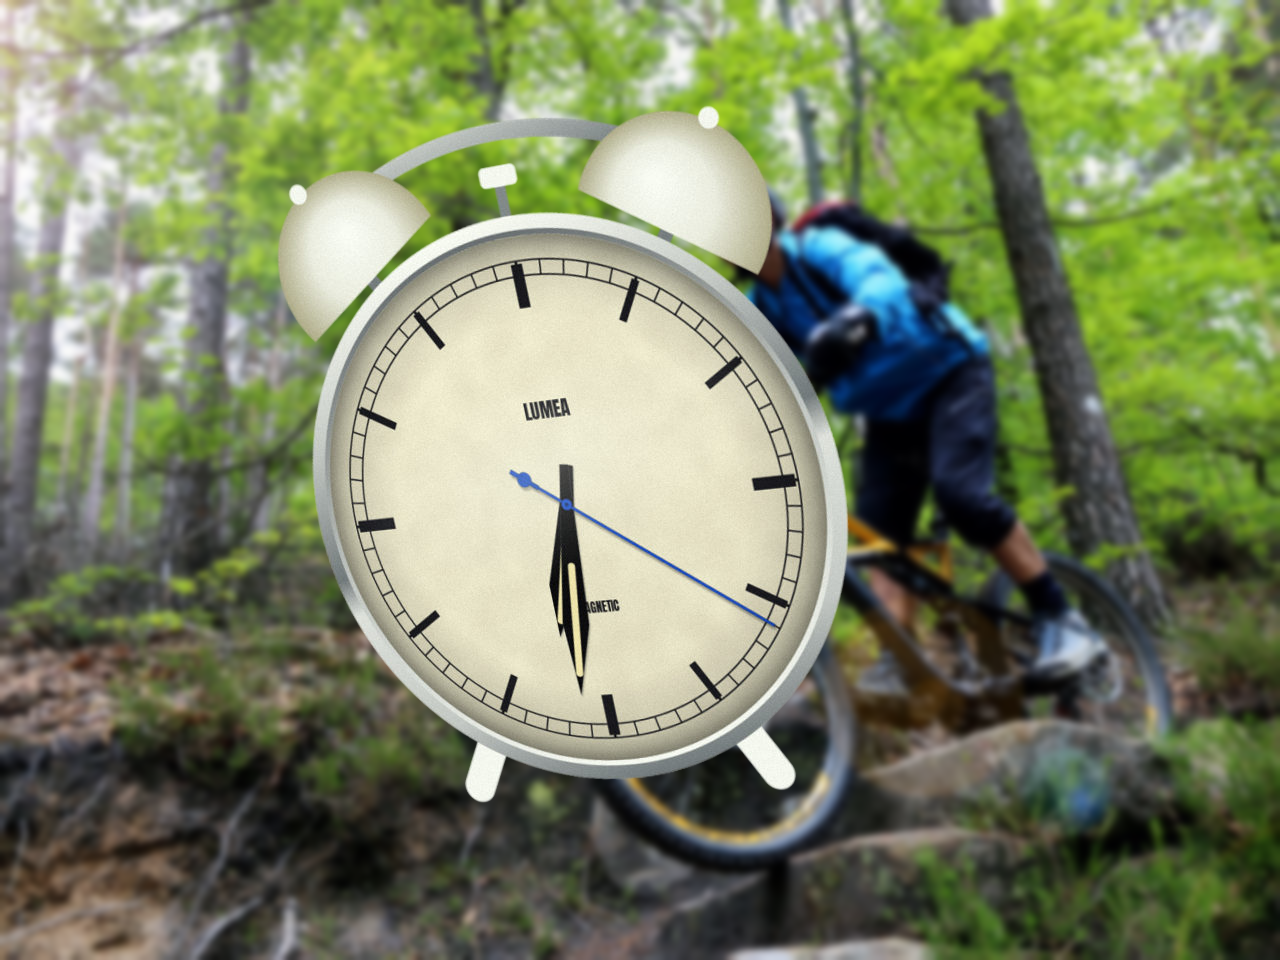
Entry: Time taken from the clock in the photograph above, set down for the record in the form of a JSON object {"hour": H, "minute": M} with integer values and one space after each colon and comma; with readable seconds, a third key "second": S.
{"hour": 6, "minute": 31, "second": 21}
